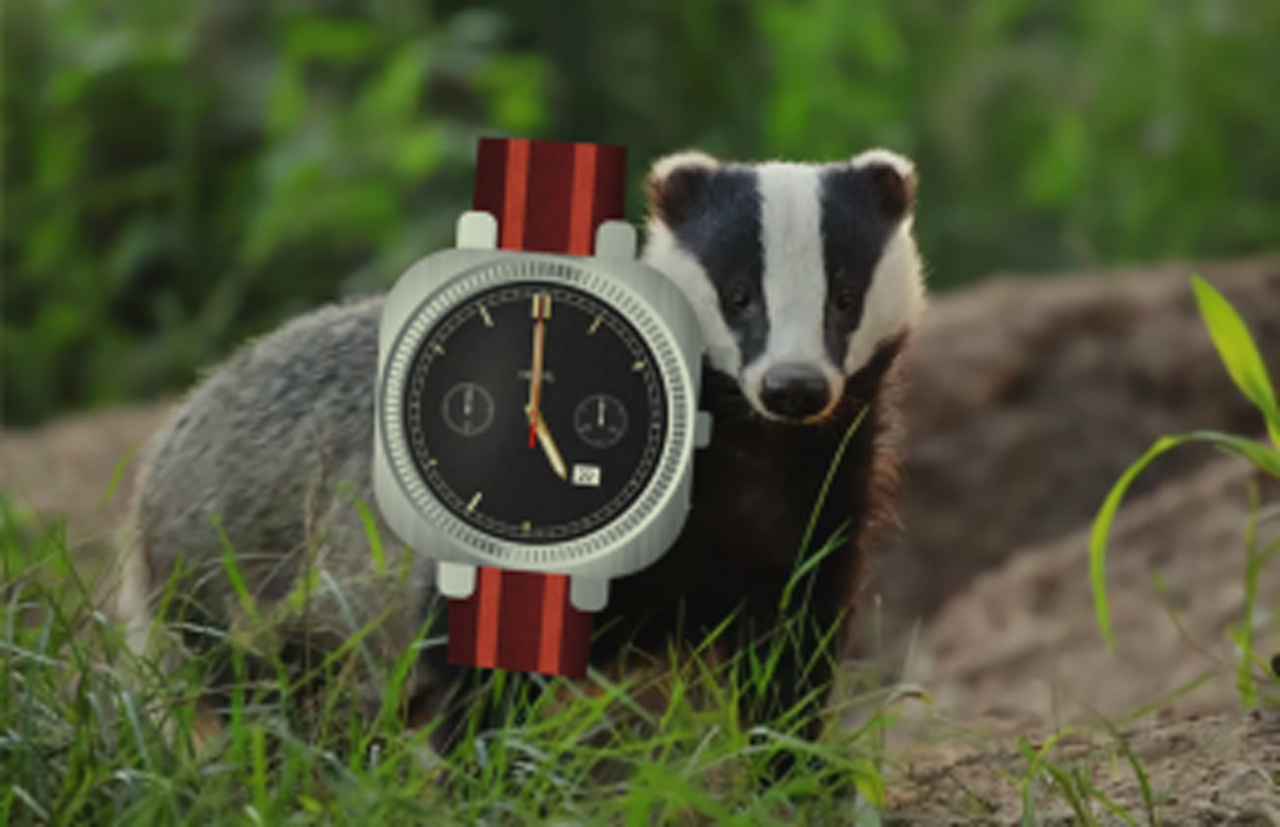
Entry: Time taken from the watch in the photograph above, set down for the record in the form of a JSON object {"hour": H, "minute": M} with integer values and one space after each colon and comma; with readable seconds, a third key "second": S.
{"hour": 5, "minute": 0}
